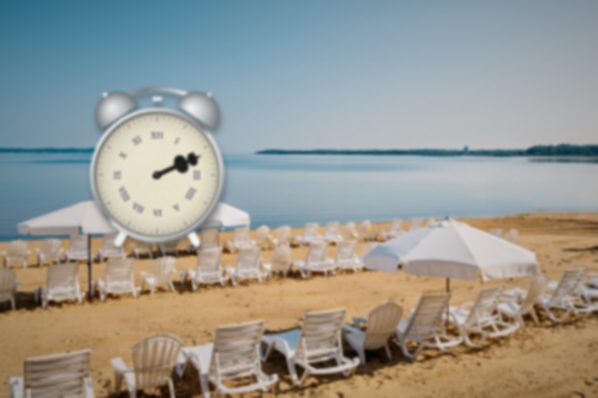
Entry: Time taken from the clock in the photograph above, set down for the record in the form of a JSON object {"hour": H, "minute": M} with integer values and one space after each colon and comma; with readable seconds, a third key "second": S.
{"hour": 2, "minute": 11}
